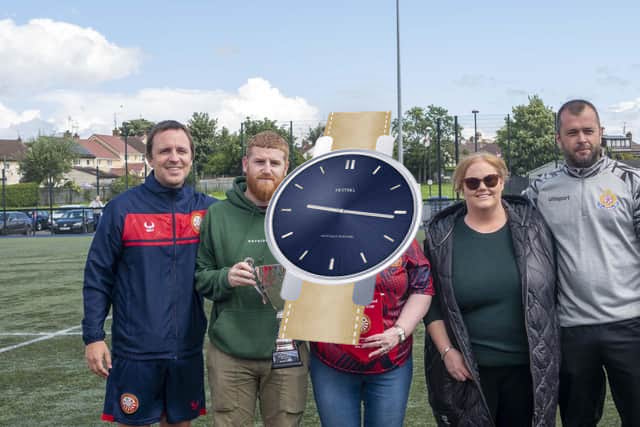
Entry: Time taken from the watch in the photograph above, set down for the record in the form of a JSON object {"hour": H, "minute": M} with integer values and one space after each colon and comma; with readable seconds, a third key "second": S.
{"hour": 9, "minute": 16}
